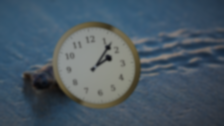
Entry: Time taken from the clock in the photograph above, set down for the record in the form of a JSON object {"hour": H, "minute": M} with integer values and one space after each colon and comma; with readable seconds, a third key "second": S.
{"hour": 2, "minute": 7}
